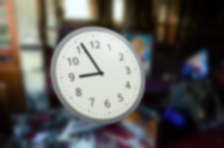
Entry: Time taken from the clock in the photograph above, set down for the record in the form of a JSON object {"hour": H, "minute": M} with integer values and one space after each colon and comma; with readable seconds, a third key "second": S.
{"hour": 8, "minute": 56}
